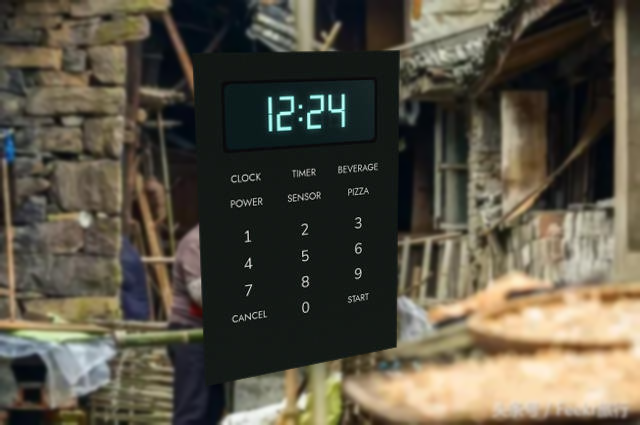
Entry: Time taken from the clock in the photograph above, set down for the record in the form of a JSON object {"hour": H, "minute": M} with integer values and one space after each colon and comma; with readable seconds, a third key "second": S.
{"hour": 12, "minute": 24}
